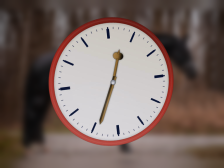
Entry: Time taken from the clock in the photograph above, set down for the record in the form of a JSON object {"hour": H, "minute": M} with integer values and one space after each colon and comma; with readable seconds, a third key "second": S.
{"hour": 12, "minute": 34}
